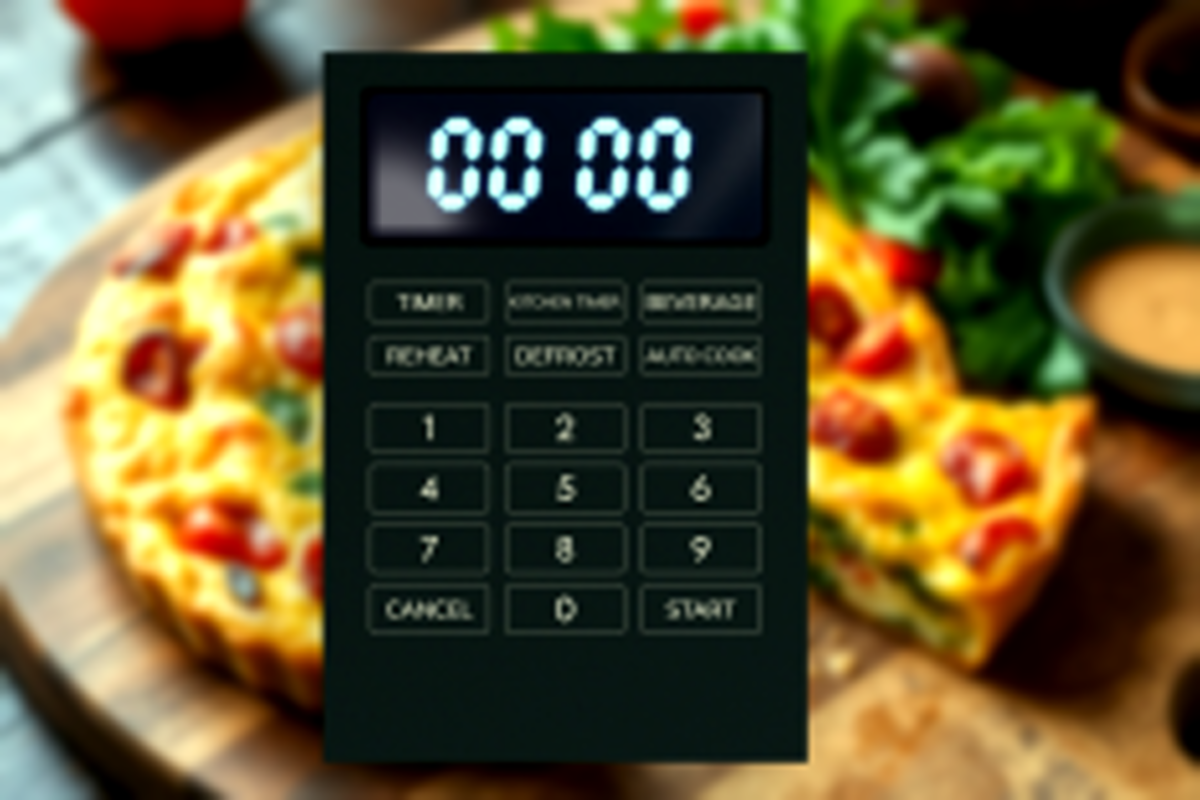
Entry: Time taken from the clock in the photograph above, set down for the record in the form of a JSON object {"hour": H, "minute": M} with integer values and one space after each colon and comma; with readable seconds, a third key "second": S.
{"hour": 0, "minute": 0}
